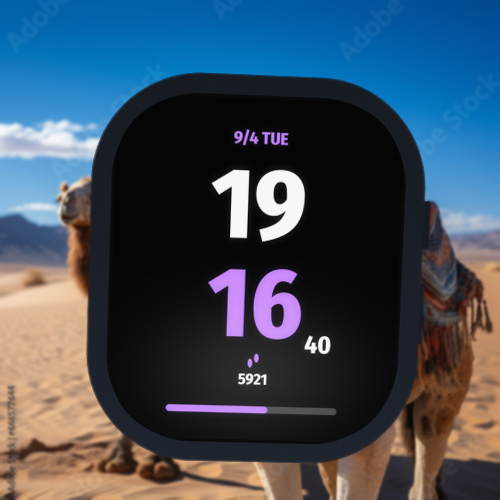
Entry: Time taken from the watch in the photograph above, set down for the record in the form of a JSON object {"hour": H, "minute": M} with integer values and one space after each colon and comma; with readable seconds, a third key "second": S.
{"hour": 19, "minute": 16, "second": 40}
